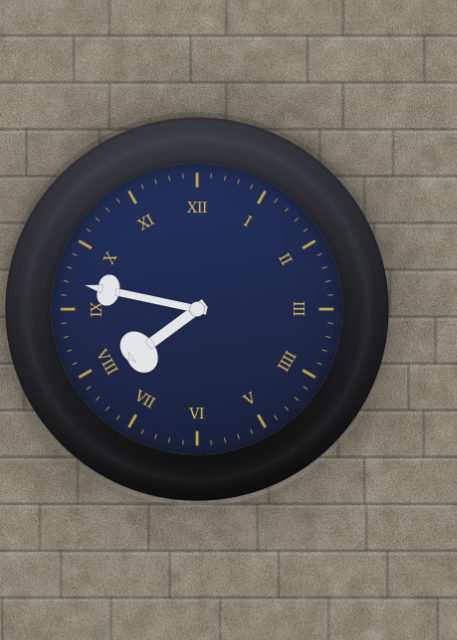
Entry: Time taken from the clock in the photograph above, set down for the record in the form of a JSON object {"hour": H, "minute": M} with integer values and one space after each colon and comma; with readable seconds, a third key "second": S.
{"hour": 7, "minute": 47}
